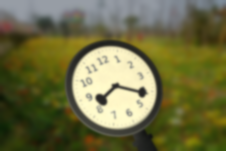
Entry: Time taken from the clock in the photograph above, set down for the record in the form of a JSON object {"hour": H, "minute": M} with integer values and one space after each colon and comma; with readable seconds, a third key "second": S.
{"hour": 8, "minute": 21}
